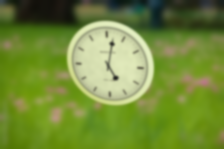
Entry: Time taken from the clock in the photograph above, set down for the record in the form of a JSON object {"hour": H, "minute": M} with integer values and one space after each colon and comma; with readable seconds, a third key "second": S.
{"hour": 5, "minute": 2}
